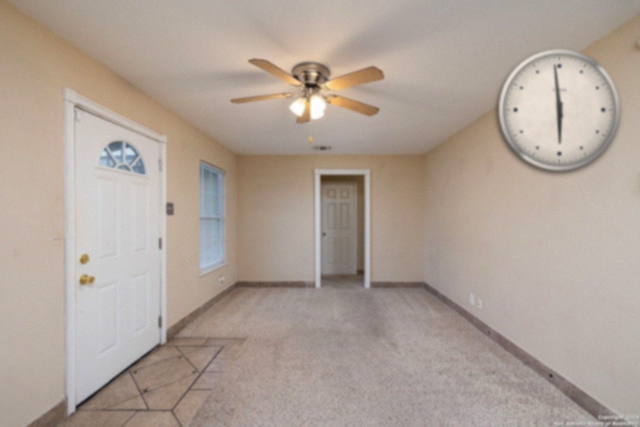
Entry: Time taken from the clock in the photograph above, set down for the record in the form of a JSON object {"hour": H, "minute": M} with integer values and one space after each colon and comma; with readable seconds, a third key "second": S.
{"hour": 5, "minute": 59}
